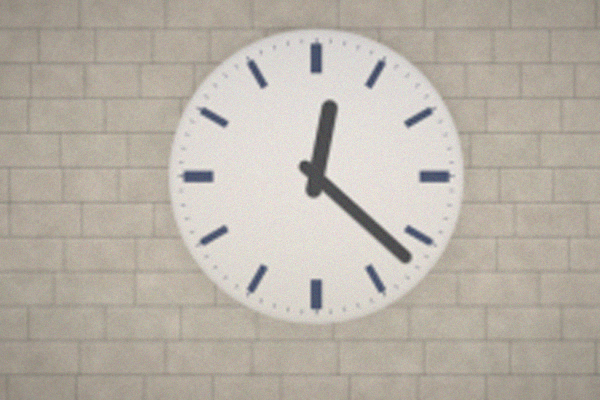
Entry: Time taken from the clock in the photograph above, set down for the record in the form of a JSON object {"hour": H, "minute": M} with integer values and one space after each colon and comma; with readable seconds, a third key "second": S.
{"hour": 12, "minute": 22}
